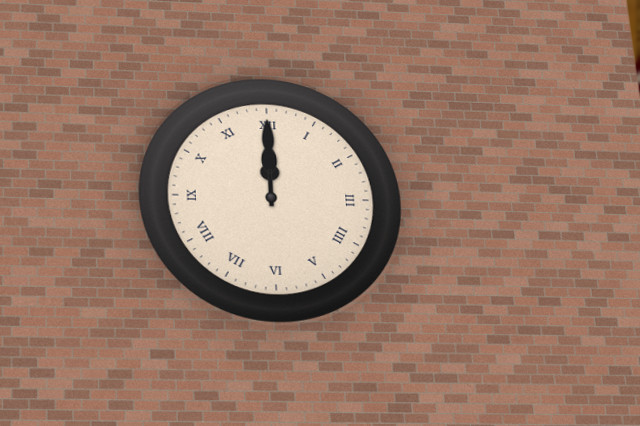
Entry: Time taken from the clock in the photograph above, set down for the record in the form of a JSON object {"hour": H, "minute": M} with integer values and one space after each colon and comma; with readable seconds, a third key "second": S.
{"hour": 12, "minute": 0}
